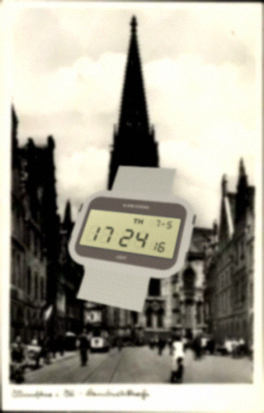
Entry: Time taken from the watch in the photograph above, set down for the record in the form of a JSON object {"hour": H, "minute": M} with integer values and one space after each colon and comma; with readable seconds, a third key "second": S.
{"hour": 17, "minute": 24}
